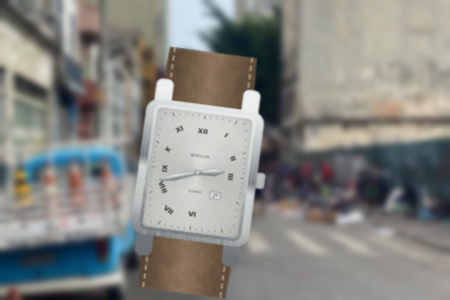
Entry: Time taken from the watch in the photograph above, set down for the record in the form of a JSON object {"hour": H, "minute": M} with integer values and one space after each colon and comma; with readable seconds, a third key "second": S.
{"hour": 2, "minute": 42}
